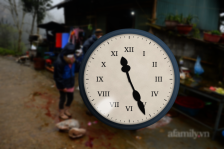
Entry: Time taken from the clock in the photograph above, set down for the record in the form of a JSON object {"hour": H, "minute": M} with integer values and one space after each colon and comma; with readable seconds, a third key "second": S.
{"hour": 11, "minute": 26}
